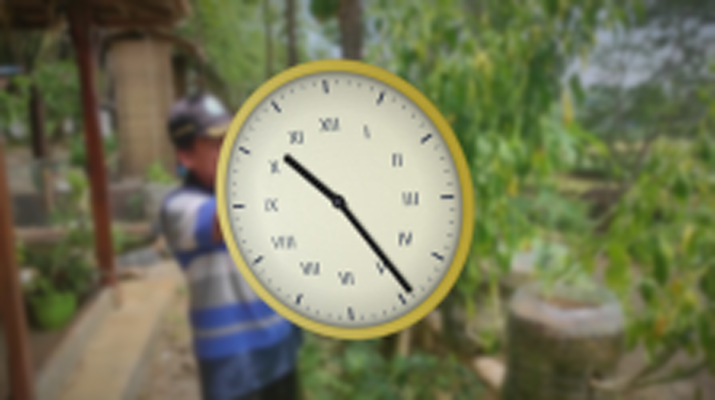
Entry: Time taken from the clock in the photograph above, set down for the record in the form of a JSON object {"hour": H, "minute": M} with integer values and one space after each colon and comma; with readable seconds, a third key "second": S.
{"hour": 10, "minute": 24}
